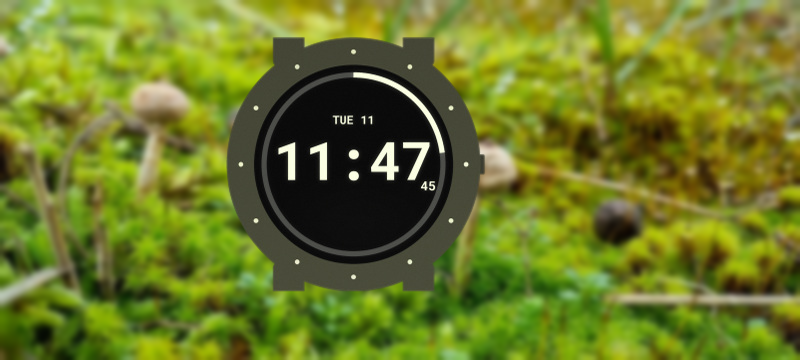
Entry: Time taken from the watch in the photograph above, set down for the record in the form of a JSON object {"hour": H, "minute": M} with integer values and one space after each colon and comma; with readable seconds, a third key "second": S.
{"hour": 11, "minute": 47, "second": 45}
